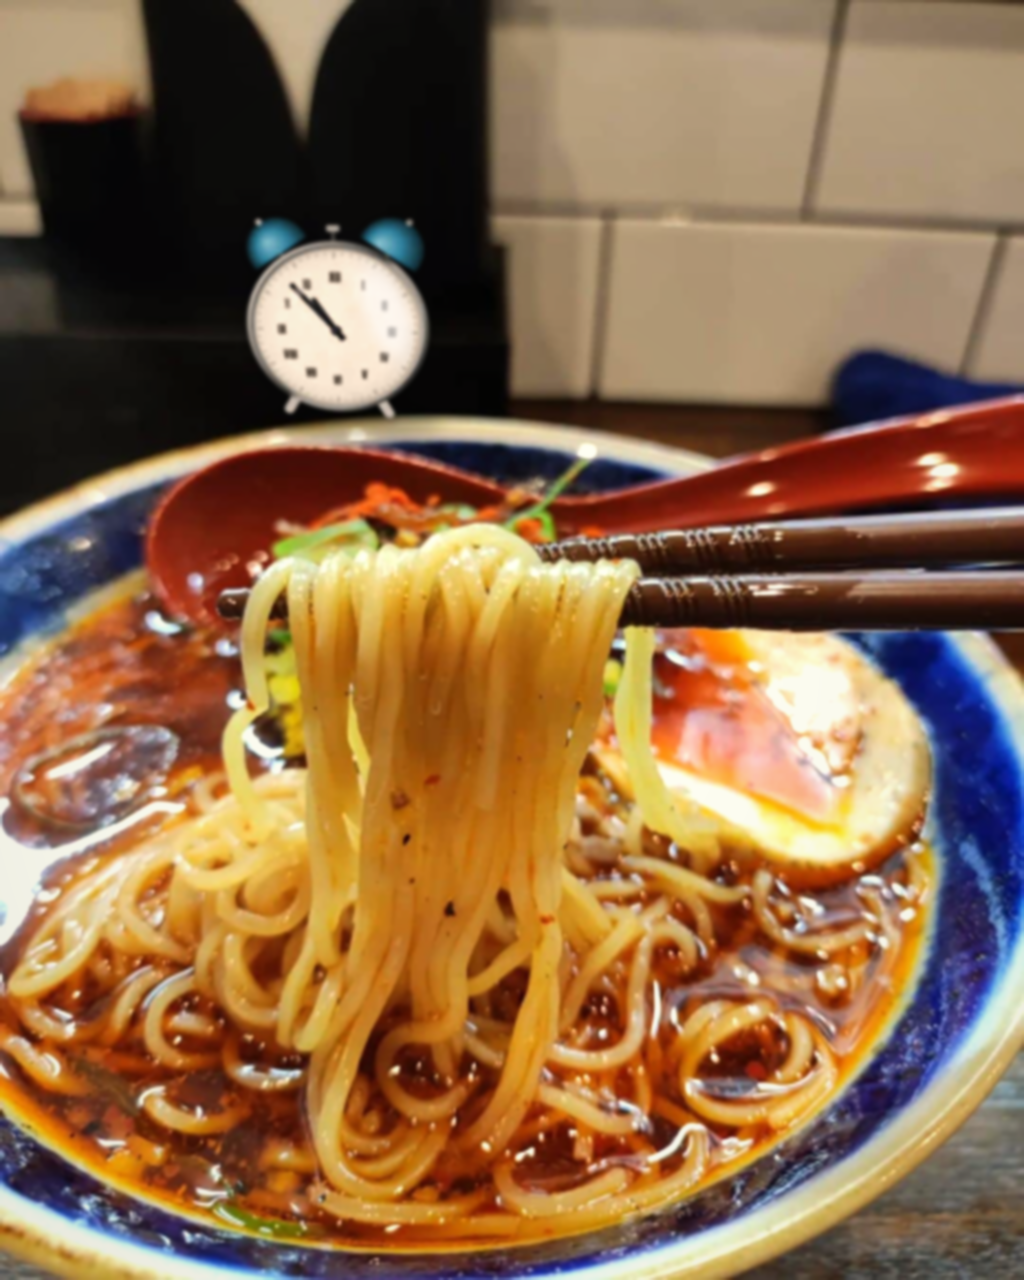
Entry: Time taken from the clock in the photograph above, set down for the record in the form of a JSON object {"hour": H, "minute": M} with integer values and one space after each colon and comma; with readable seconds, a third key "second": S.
{"hour": 10, "minute": 53}
